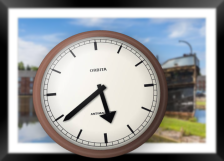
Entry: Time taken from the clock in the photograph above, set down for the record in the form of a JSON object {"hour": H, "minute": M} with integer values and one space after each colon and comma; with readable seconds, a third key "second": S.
{"hour": 5, "minute": 39}
